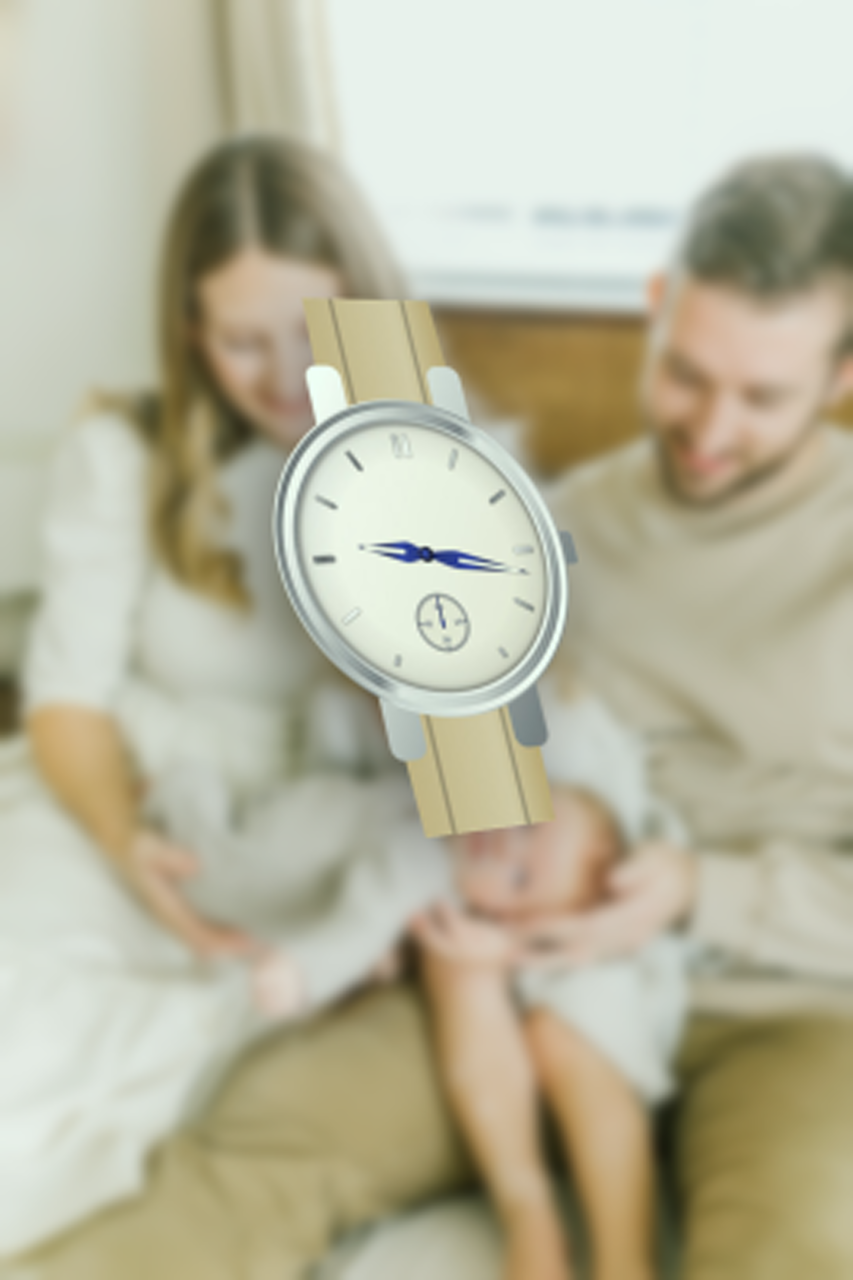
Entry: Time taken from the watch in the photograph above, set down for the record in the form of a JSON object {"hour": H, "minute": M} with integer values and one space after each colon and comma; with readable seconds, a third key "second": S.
{"hour": 9, "minute": 17}
